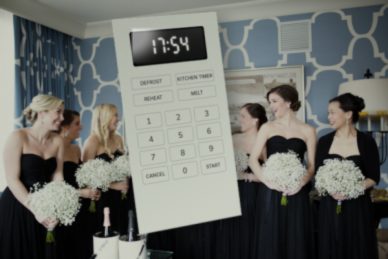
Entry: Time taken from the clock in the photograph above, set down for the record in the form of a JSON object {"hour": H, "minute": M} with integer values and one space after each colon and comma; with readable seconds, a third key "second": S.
{"hour": 17, "minute": 54}
